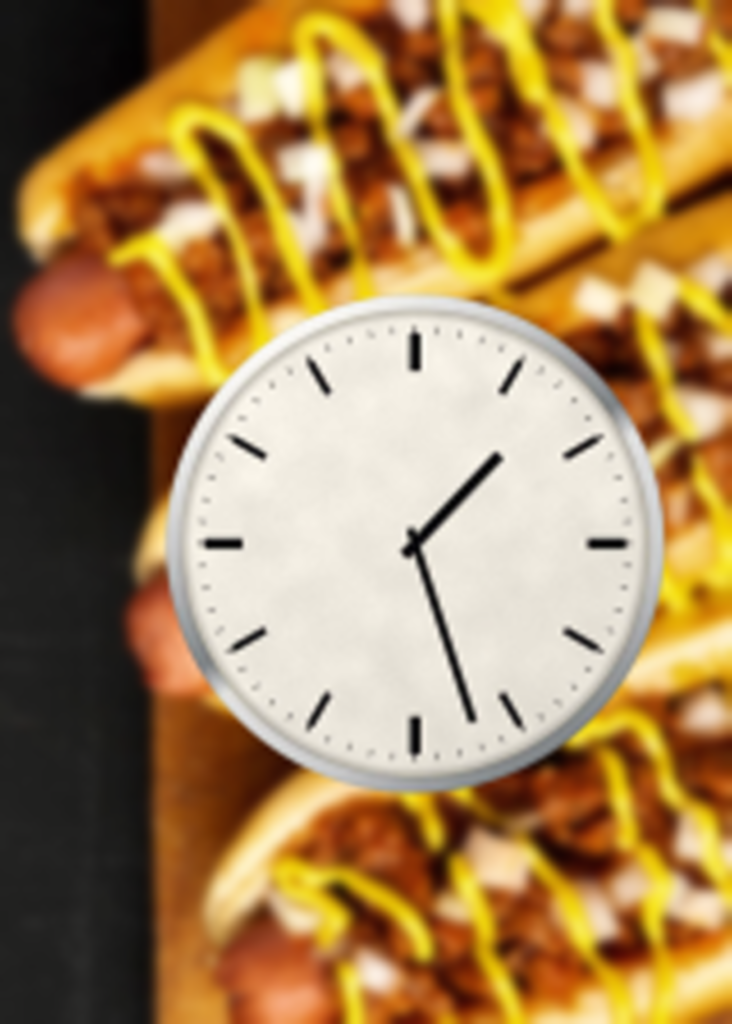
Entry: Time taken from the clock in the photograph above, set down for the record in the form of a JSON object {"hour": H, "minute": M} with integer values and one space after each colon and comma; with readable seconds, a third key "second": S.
{"hour": 1, "minute": 27}
